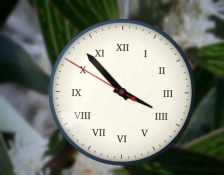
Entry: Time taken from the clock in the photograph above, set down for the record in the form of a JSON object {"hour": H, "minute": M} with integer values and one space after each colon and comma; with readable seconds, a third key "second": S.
{"hour": 3, "minute": 52, "second": 50}
